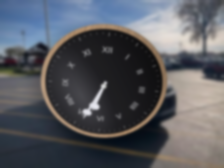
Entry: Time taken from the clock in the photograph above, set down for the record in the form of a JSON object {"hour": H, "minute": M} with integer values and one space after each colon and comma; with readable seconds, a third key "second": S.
{"hour": 6, "minute": 34}
